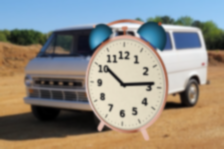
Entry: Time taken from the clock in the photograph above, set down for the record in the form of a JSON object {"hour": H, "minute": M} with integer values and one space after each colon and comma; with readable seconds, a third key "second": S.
{"hour": 10, "minute": 14}
